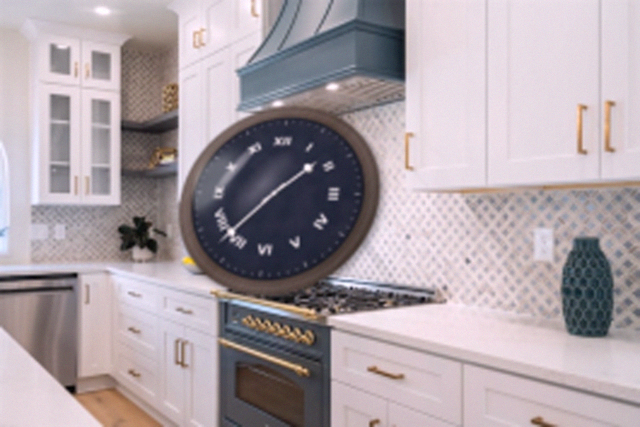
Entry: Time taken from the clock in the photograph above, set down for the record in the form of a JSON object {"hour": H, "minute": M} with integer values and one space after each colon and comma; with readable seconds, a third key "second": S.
{"hour": 1, "minute": 37}
